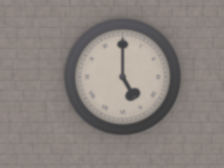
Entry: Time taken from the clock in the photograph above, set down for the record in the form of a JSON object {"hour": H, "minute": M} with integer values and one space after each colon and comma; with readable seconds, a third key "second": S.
{"hour": 5, "minute": 0}
